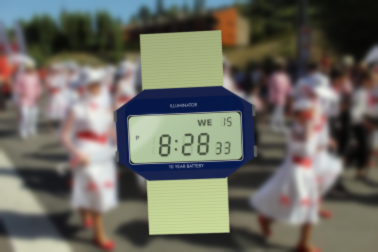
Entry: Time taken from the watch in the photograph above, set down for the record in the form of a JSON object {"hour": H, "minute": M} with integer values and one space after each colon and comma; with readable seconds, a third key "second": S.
{"hour": 8, "minute": 28, "second": 33}
